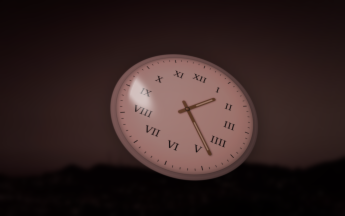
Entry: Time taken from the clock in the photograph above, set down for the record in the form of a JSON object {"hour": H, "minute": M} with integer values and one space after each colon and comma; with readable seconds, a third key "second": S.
{"hour": 1, "minute": 23}
